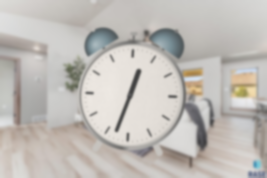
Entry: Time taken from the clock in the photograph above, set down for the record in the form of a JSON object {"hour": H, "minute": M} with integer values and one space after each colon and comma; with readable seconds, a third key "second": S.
{"hour": 12, "minute": 33}
